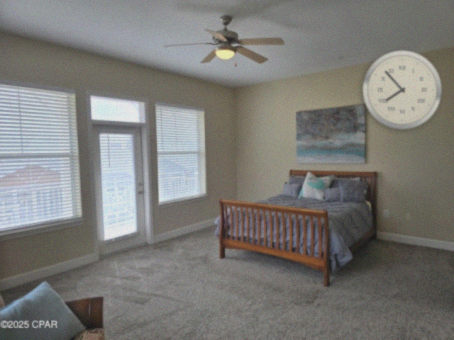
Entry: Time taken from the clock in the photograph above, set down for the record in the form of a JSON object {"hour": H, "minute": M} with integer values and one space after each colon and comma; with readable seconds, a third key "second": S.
{"hour": 7, "minute": 53}
